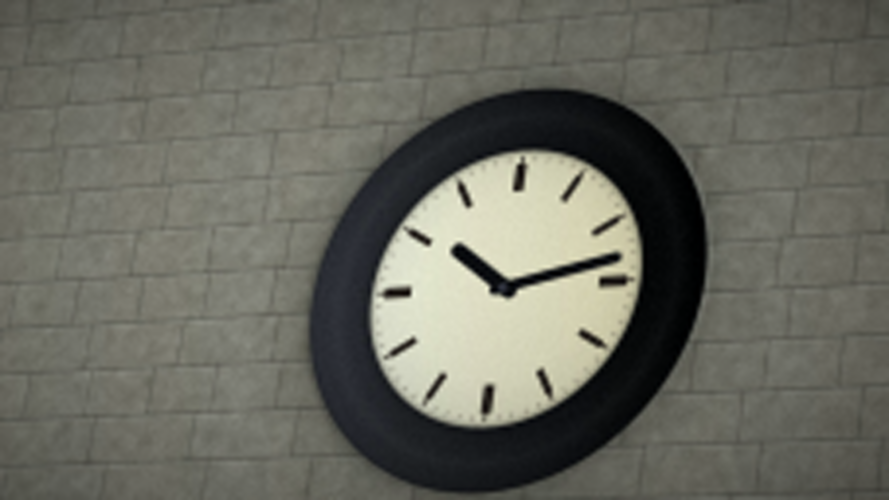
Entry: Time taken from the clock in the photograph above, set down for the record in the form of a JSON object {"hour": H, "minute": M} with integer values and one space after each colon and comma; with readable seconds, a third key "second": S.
{"hour": 10, "minute": 13}
